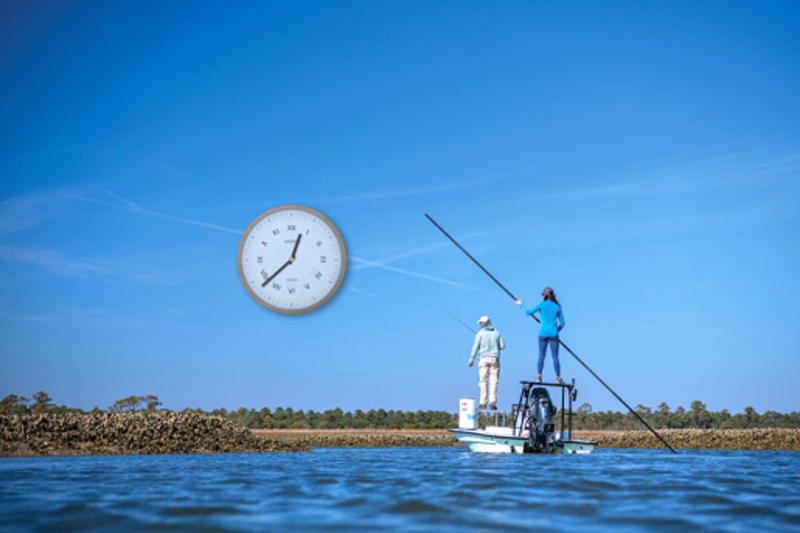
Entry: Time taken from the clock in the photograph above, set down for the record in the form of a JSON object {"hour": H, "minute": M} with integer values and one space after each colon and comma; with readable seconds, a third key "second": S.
{"hour": 12, "minute": 38}
